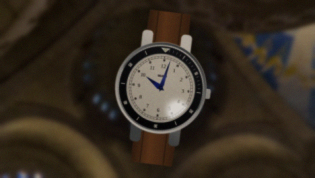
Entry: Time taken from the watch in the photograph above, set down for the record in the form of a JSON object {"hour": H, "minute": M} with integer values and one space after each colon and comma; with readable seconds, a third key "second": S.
{"hour": 10, "minute": 2}
